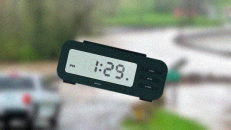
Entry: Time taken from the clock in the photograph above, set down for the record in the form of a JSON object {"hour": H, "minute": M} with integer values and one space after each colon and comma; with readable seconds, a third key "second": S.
{"hour": 1, "minute": 29}
